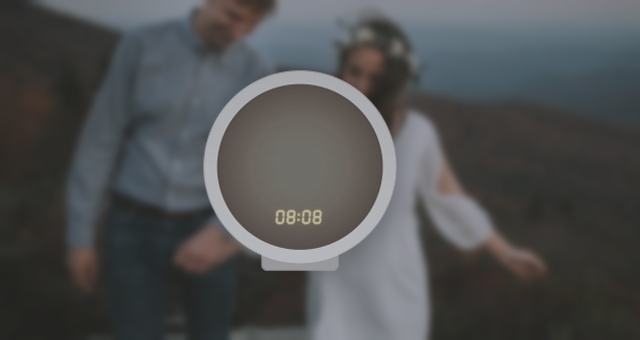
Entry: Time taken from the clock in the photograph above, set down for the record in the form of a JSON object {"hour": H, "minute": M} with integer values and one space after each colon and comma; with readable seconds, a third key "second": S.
{"hour": 8, "minute": 8}
